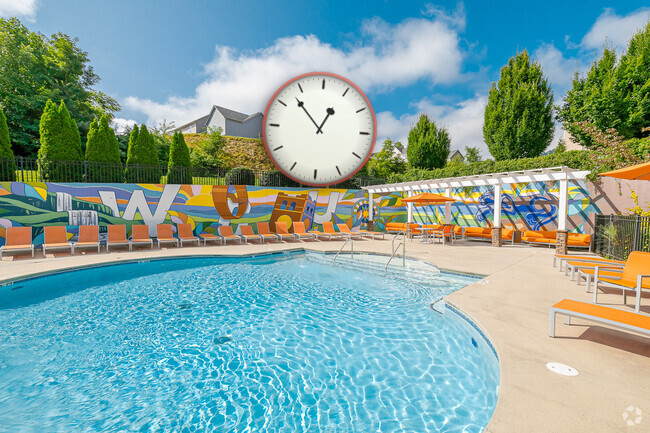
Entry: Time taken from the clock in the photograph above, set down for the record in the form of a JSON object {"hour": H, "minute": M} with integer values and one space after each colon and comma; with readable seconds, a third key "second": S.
{"hour": 12, "minute": 53}
